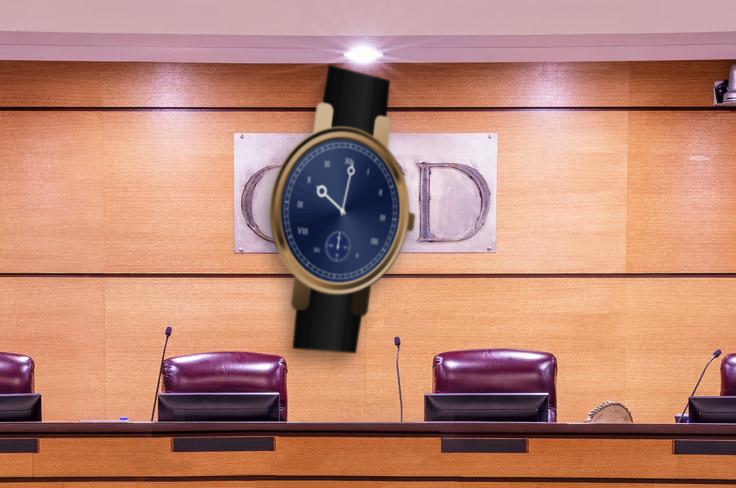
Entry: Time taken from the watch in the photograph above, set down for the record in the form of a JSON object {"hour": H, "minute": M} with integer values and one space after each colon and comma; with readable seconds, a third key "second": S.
{"hour": 10, "minute": 1}
